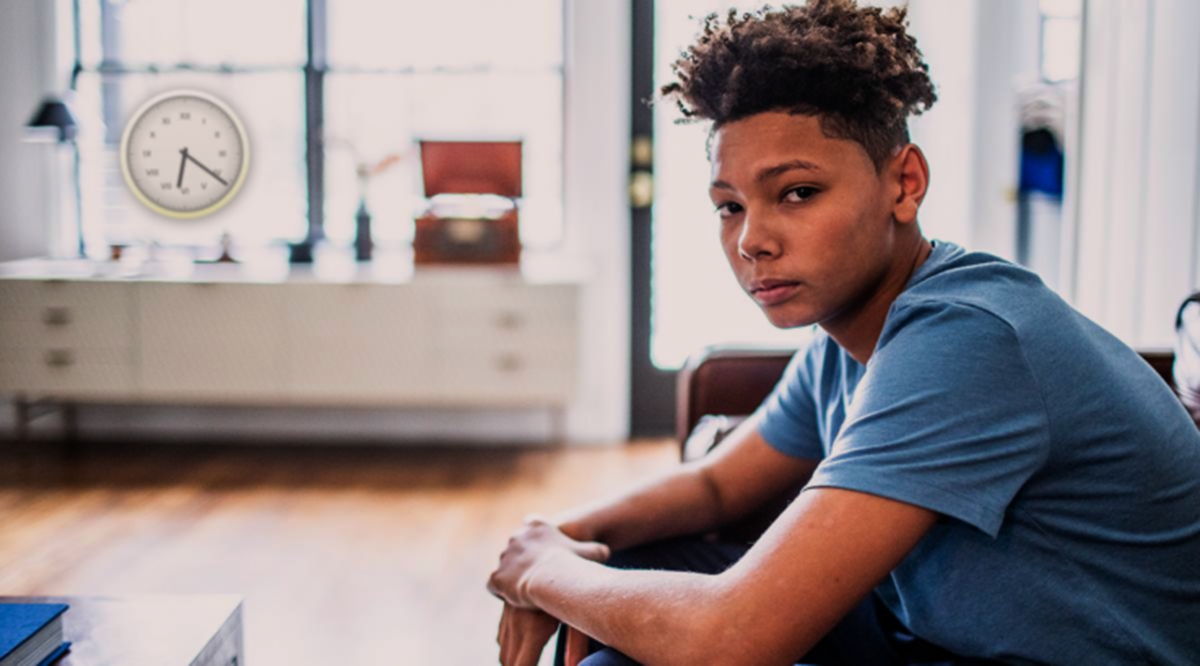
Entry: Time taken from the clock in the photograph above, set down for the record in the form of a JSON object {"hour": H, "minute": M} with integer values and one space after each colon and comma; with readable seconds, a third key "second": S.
{"hour": 6, "minute": 21}
